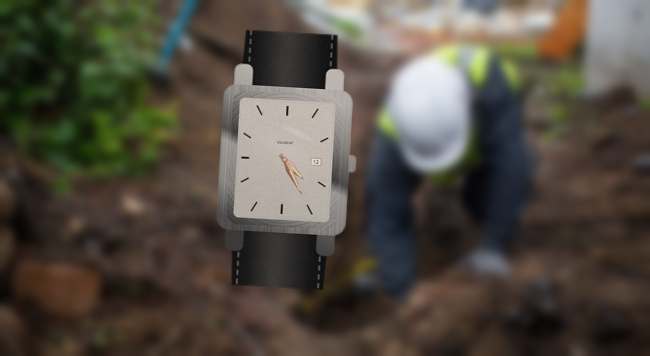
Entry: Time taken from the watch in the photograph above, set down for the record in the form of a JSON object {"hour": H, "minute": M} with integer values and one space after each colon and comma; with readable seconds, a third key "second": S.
{"hour": 4, "minute": 25}
